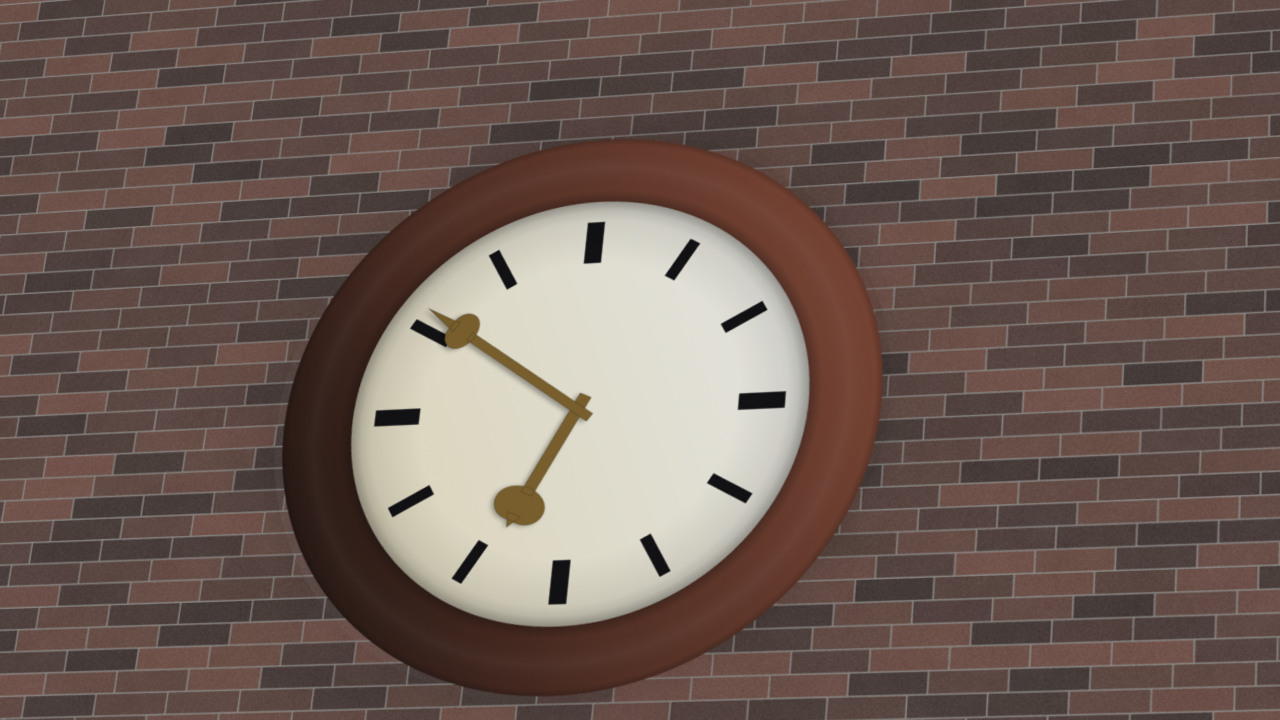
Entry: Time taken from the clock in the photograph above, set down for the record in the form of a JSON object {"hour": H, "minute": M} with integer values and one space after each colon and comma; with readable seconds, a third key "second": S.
{"hour": 6, "minute": 51}
